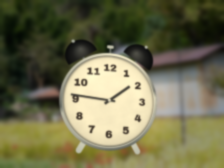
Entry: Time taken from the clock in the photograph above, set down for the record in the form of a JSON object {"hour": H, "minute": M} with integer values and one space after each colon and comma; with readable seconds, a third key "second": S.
{"hour": 1, "minute": 46}
